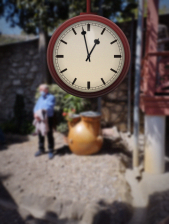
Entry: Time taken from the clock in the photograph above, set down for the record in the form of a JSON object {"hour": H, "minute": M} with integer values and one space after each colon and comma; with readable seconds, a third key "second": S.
{"hour": 12, "minute": 58}
